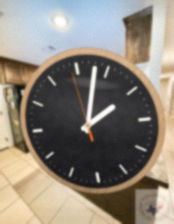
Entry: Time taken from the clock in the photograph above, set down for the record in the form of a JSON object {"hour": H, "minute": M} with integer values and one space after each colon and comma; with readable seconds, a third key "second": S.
{"hour": 2, "minute": 2, "second": 59}
